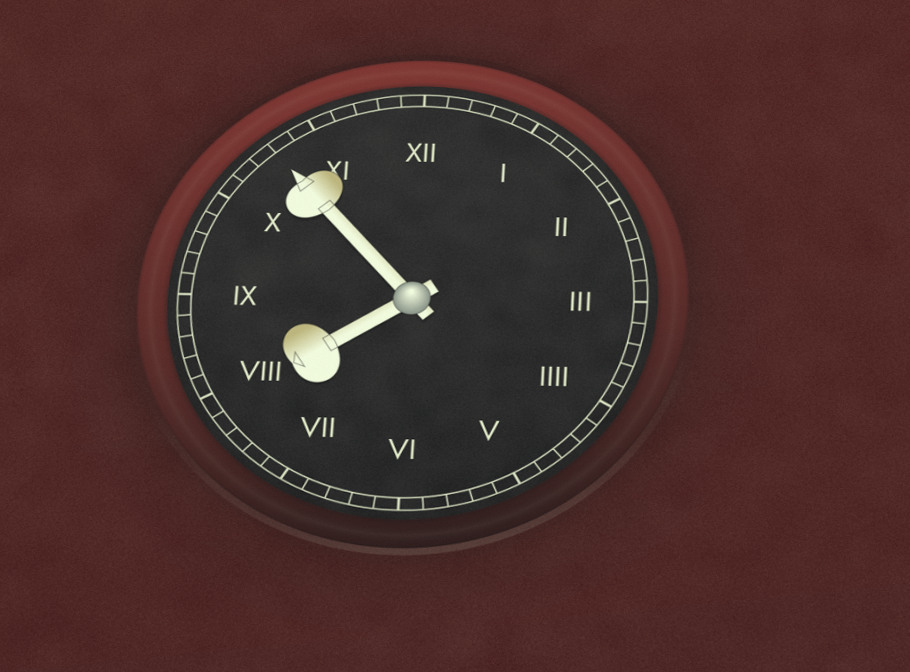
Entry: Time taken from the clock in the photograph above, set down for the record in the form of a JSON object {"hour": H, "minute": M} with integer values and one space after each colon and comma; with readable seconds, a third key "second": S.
{"hour": 7, "minute": 53}
